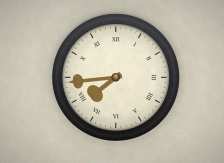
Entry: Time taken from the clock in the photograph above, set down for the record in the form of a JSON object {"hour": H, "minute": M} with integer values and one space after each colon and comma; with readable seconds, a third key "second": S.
{"hour": 7, "minute": 44}
